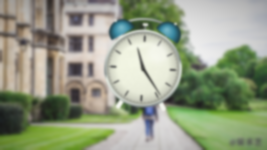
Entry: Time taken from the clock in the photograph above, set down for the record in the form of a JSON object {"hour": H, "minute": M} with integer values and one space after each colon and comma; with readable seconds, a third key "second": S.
{"hour": 11, "minute": 24}
